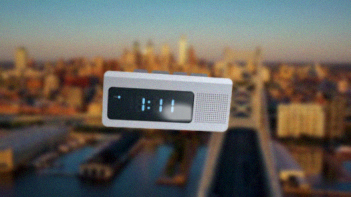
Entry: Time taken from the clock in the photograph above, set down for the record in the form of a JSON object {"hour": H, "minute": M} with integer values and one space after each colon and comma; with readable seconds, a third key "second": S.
{"hour": 1, "minute": 11}
